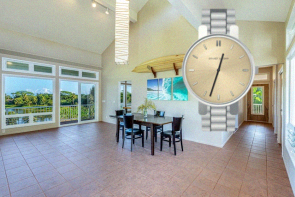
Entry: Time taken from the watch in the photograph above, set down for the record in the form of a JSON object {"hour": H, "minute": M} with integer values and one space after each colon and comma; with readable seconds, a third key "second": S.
{"hour": 12, "minute": 33}
